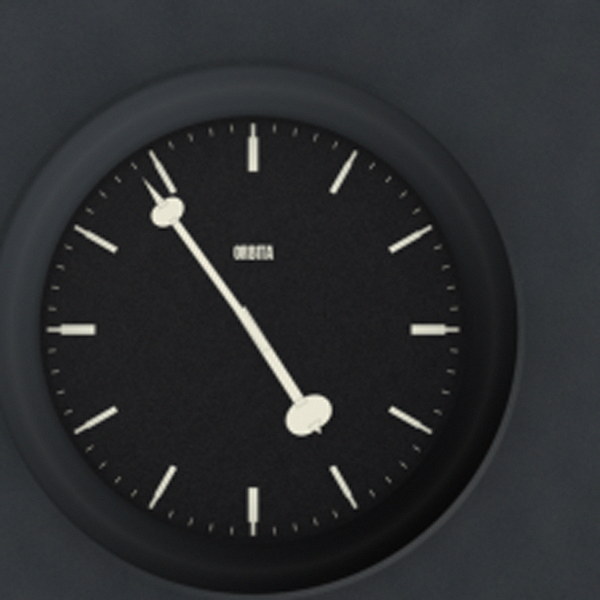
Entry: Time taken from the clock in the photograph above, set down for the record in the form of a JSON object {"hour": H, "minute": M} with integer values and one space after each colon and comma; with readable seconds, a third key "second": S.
{"hour": 4, "minute": 54}
